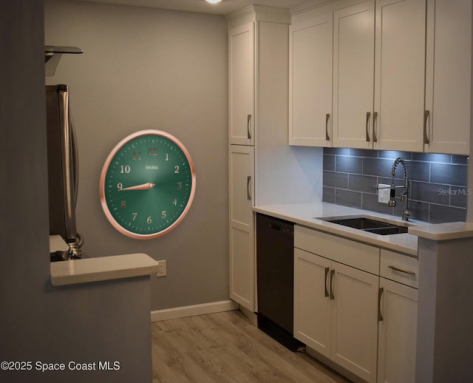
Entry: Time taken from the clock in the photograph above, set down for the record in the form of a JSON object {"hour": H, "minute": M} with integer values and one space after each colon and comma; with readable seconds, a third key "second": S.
{"hour": 8, "minute": 44}
